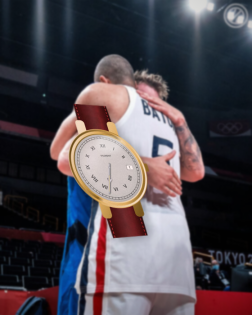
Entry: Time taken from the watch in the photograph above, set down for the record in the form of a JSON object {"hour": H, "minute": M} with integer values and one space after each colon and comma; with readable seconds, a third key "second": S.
{"hour": 6, "minute": 33}
